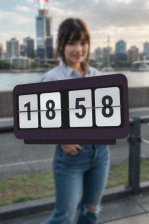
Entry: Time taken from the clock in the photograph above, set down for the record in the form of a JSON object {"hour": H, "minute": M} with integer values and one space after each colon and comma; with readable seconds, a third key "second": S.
{"hour": 18, "minute": 58}
